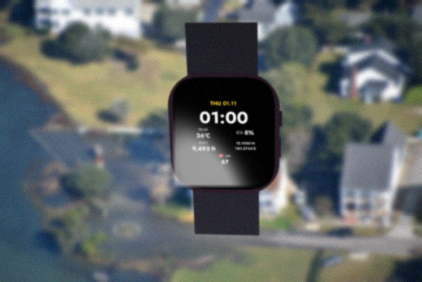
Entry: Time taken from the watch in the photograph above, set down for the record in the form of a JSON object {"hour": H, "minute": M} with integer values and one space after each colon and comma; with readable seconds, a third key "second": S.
{"hour": 1, "minute": 0}
